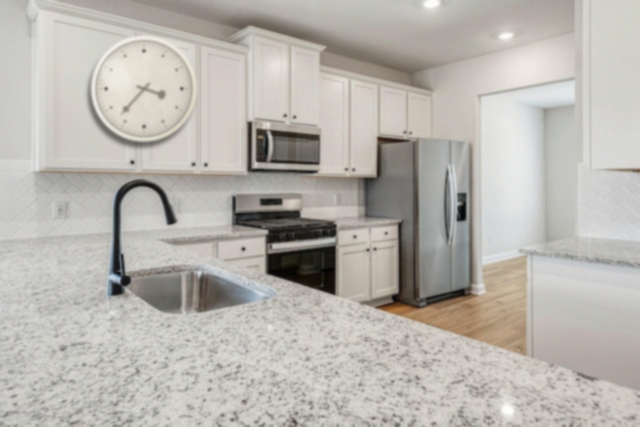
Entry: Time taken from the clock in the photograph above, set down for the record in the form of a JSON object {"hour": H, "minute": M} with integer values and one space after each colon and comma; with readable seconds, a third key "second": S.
{"hour": 3, "minute": 37}
